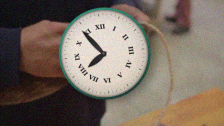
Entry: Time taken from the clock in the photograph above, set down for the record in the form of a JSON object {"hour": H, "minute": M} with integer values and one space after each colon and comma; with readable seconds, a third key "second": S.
{"hour": 7, "minute": 54}
